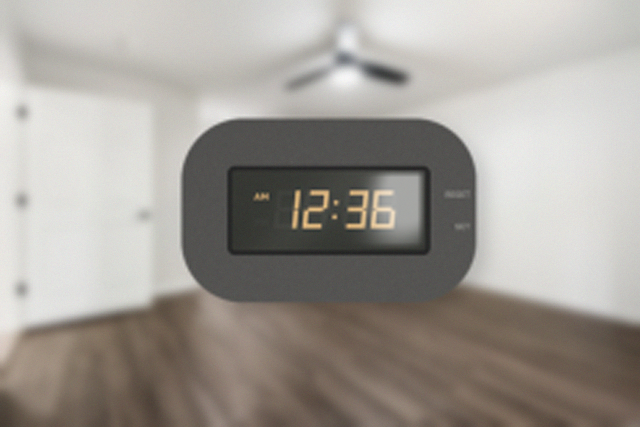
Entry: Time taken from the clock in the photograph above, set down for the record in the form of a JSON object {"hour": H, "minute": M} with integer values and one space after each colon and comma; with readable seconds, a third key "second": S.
{"hour": 12, "minute": 36}
